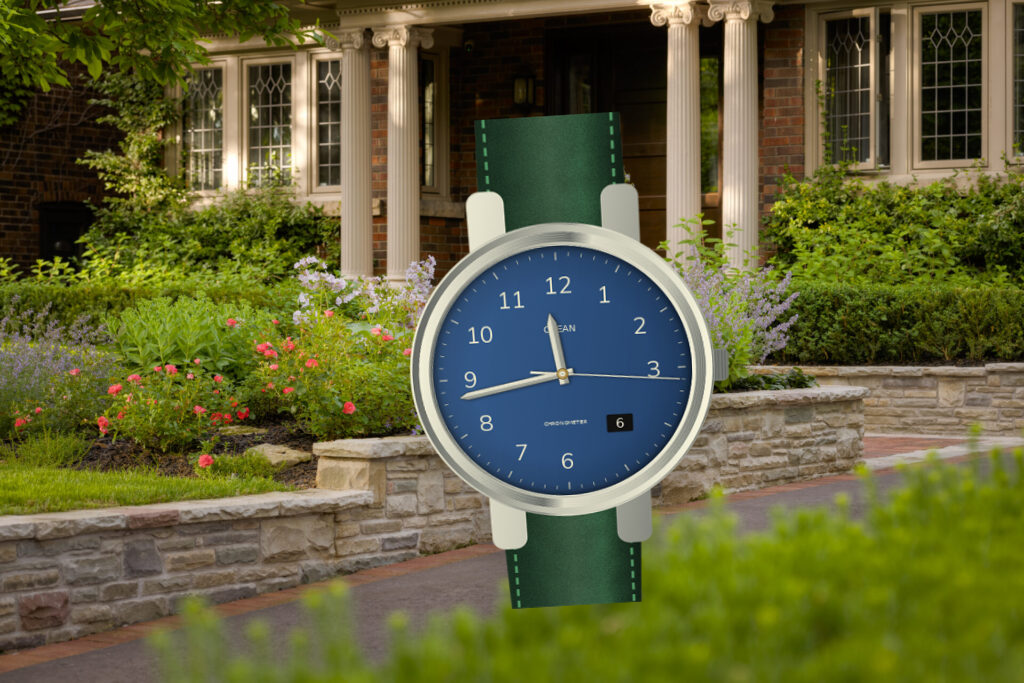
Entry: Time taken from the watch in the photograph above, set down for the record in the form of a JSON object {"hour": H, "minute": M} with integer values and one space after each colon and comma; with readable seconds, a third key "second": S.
{"hour": 11, "minute": 43, "second": 16}
